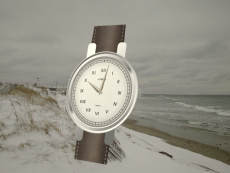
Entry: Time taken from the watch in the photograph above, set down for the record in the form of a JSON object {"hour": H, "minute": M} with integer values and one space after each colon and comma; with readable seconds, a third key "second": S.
{"hour": 10, "minute": 2}
